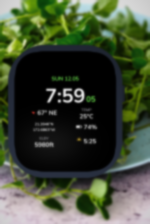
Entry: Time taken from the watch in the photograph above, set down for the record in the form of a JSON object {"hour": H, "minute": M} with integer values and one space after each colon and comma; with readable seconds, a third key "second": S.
{"hour": 7, "minute": 59}
